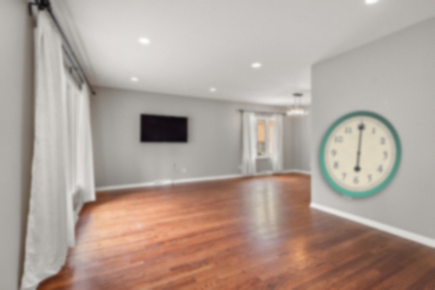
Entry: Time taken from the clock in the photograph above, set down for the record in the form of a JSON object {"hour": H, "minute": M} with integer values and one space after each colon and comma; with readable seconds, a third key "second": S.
{"hour": 6, "minute": 0}
